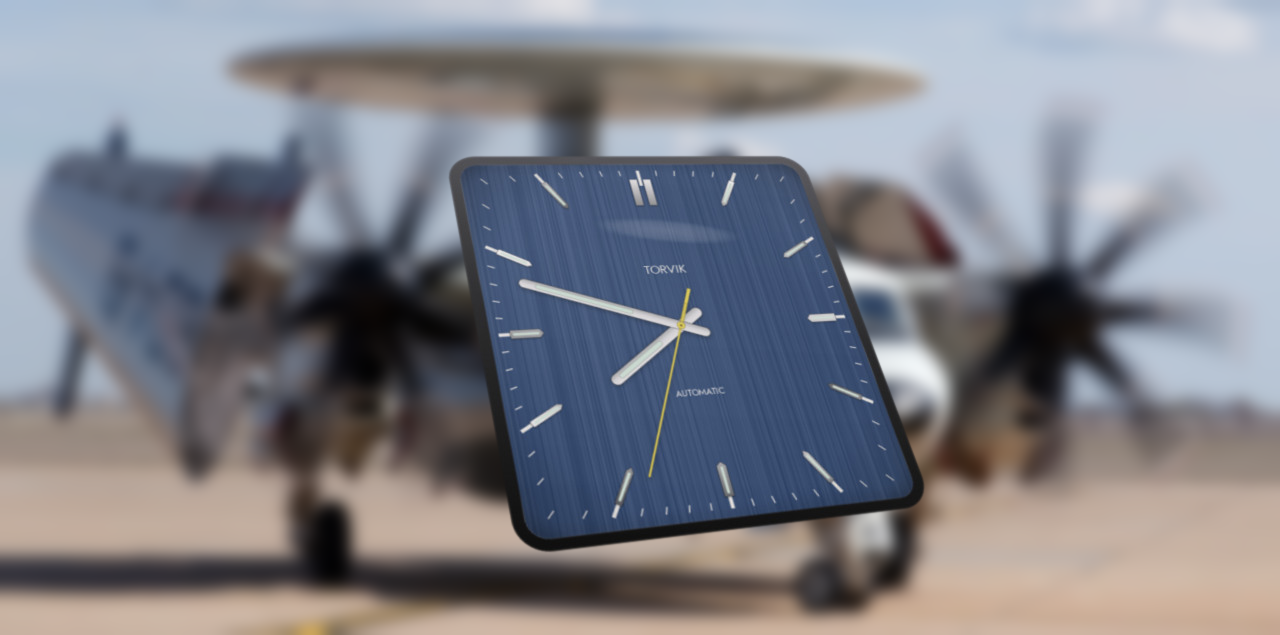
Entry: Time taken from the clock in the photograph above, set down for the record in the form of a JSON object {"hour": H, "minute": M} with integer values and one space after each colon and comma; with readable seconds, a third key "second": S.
{"hour": 7, "minute": 48, "second": 34}
